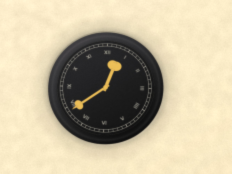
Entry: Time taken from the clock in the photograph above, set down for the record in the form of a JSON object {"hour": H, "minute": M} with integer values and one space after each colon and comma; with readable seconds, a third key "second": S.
{"hour": 12, "minute": 39}
